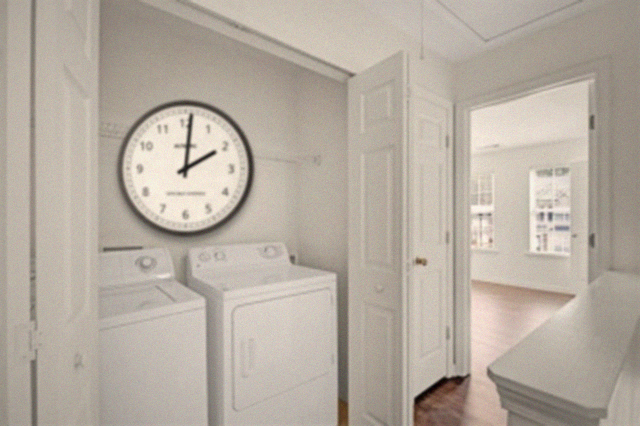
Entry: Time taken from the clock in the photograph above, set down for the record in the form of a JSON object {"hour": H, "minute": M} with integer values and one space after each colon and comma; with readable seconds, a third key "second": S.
{"hour": 2, "minute": 1}
